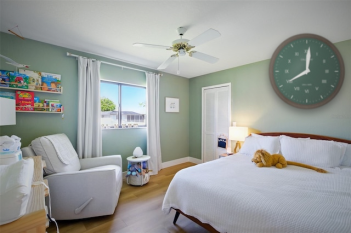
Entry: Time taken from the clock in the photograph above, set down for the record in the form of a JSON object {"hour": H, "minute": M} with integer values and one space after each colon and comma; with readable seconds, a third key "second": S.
{"hour": 8, "minute": 1}
